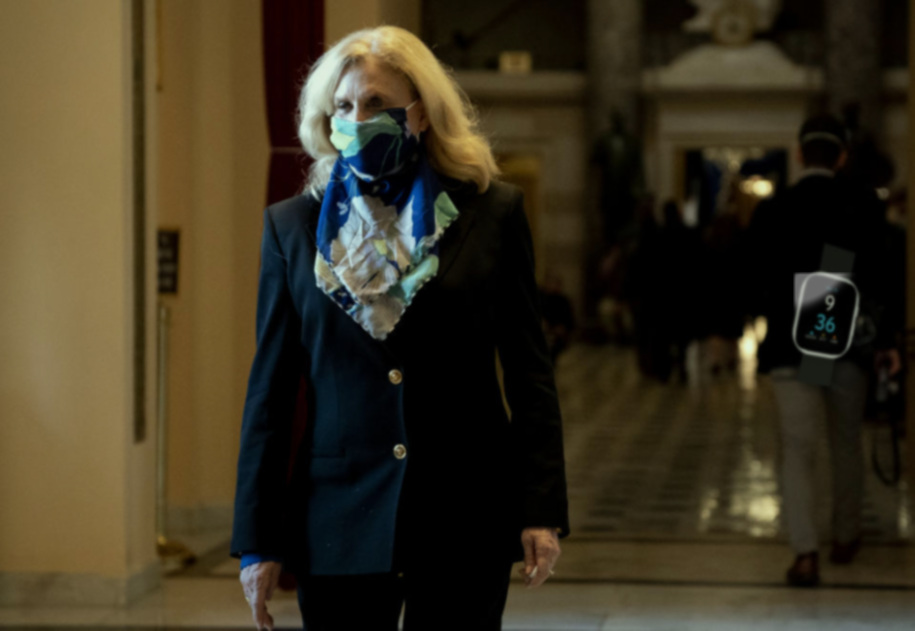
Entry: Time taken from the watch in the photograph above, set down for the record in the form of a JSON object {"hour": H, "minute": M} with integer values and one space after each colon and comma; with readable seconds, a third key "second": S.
{"hour": 9, "minute": 36}
